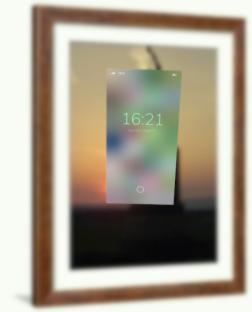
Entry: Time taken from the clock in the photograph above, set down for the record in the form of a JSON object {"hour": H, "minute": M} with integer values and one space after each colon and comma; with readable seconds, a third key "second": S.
{"hour": 16, "minute": 21}
